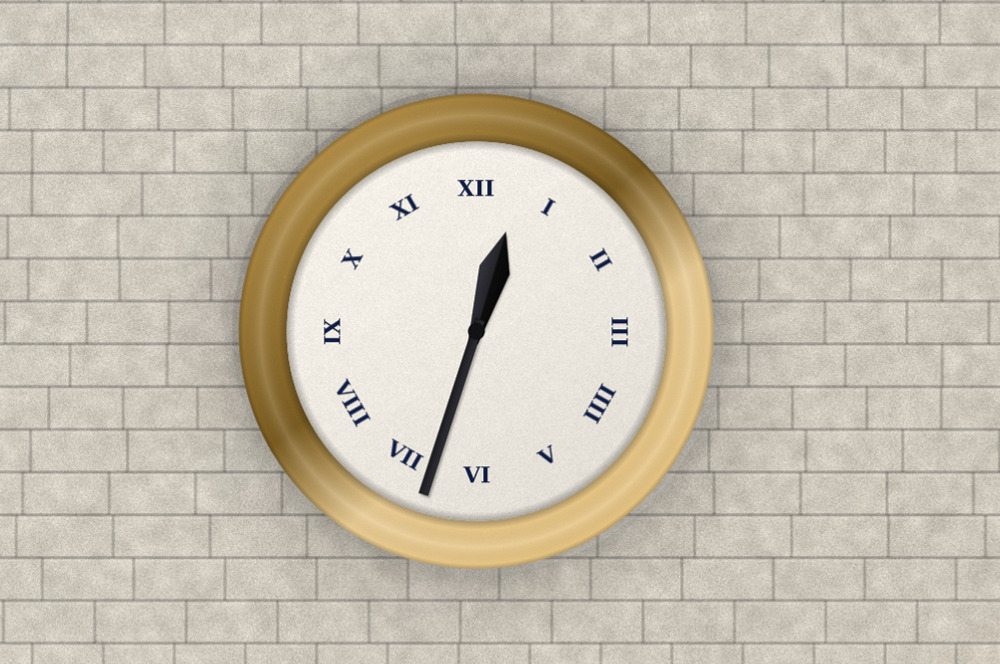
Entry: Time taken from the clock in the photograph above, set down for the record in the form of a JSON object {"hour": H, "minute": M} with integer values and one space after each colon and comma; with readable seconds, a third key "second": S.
{"hour": 12, "minute": 33}
